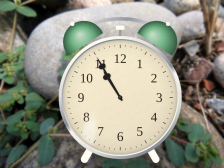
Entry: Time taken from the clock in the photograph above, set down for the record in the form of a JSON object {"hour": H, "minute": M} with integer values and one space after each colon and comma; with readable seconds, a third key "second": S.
{"hour": 10, "minute": 55}
